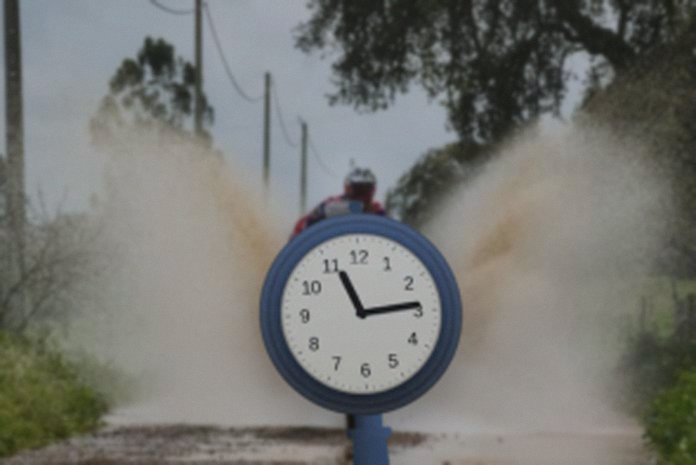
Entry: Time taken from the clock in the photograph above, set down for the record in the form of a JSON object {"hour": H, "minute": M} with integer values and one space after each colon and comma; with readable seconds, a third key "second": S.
{"hour": 11, "minute": 14}
